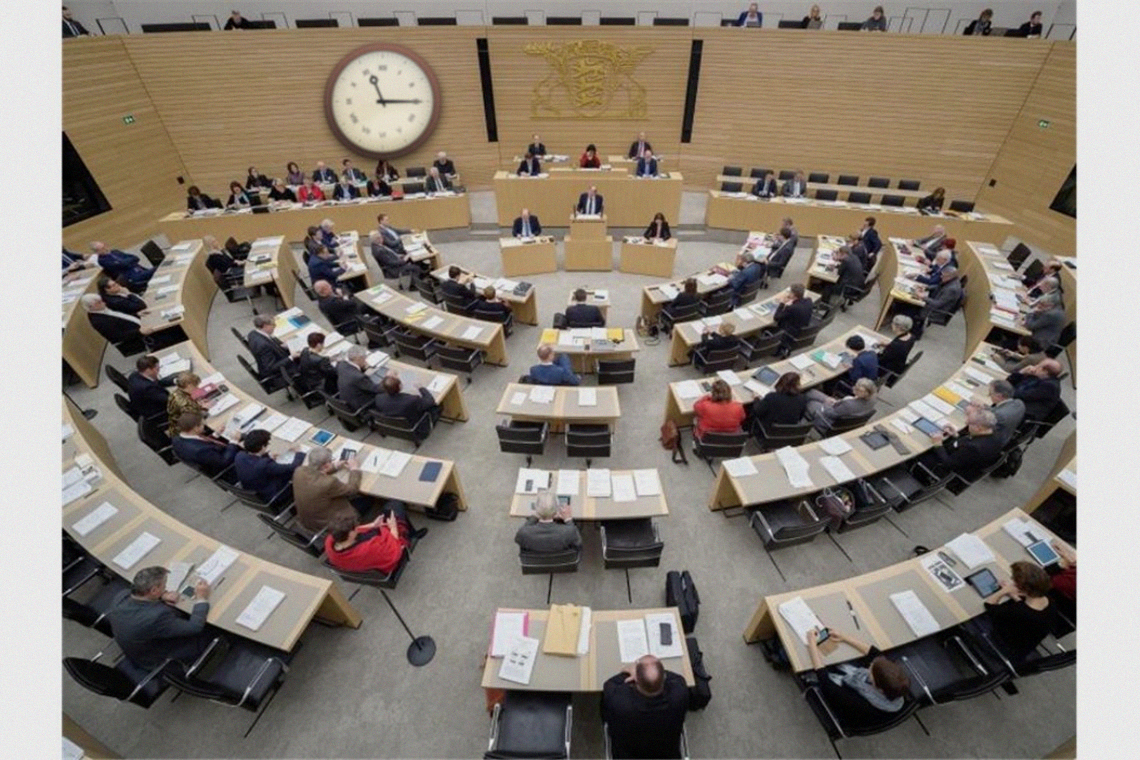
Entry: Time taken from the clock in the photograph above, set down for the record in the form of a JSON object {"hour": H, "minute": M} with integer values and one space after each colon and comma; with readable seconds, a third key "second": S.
{"hour": 11, "minute": 15}
